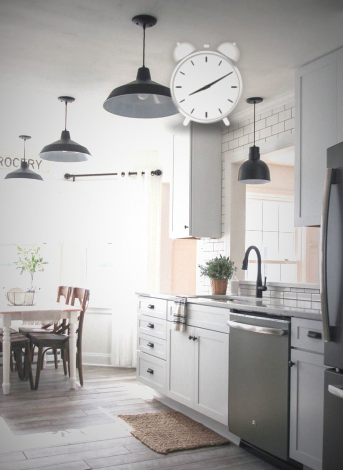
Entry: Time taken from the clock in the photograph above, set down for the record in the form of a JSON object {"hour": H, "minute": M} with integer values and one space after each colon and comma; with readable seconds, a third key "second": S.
{"hour": 8, "minute": 10}
